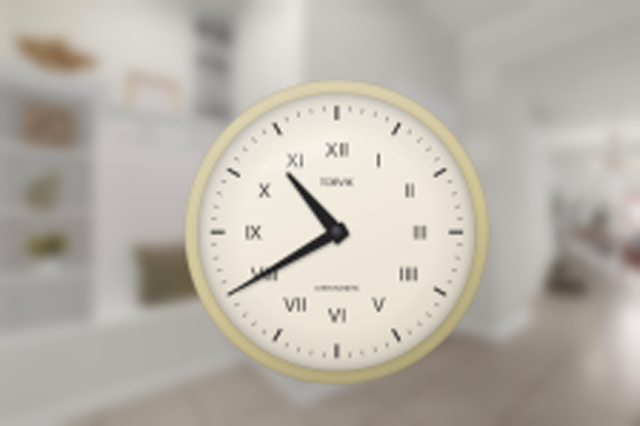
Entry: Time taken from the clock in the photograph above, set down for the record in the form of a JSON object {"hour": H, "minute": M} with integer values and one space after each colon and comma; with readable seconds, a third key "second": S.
{"hour": 10, "minute": 40}
